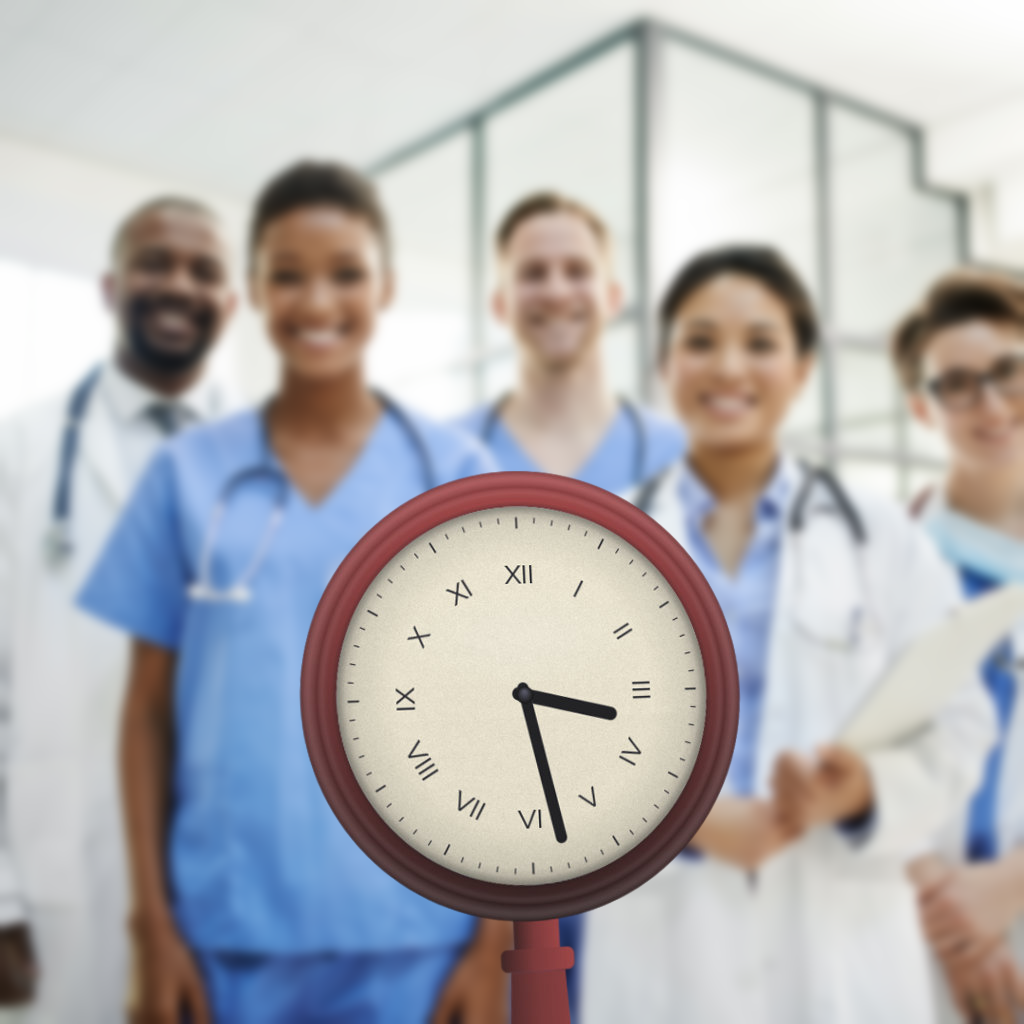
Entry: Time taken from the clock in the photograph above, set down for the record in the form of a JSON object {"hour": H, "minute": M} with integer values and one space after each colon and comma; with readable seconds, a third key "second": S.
{"hour": 3, "minute": 28}
